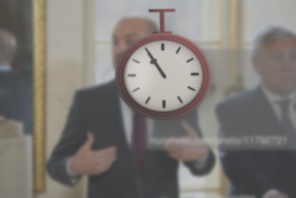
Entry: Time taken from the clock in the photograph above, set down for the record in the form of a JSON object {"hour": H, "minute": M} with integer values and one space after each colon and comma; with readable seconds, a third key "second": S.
{"hour": 10, "minute": 55}
